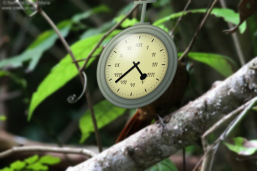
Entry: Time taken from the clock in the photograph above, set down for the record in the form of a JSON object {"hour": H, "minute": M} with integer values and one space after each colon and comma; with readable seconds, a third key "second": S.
{"hour": 4, "minute": 38}
